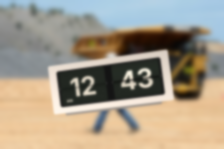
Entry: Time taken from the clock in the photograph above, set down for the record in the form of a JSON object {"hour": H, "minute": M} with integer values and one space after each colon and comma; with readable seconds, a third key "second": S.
{"hour": 12, "minute": 43}
